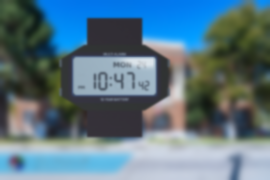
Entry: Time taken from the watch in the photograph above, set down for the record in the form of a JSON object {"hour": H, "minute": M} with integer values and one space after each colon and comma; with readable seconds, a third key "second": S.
{"hour": 10, "minute": 47}
